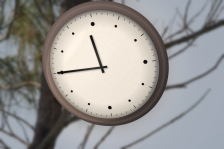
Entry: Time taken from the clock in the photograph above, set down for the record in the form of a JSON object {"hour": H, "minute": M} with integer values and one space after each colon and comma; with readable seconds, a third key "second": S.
{"hour": 11, "minute": 45}
